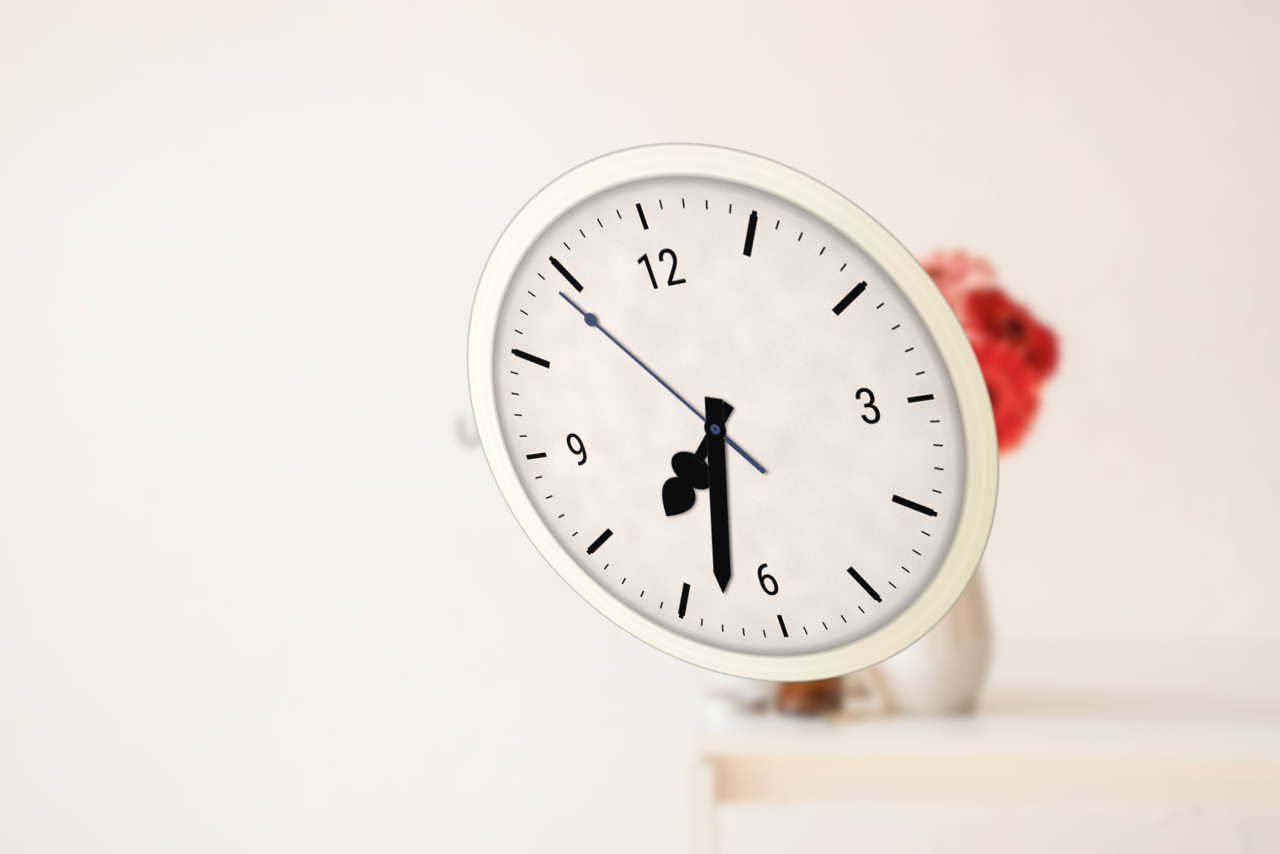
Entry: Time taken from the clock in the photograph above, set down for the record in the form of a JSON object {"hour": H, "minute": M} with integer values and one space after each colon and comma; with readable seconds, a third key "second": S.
{"hour": 7, "minute": 32, "second": 54}
